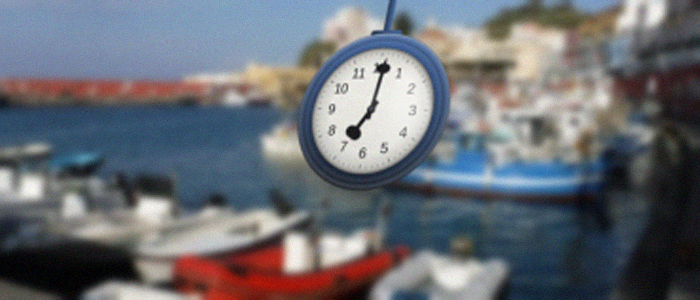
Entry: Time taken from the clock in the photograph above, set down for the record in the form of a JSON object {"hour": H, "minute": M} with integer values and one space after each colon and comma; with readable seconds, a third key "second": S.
{"hour": 7, "minute": 1}
